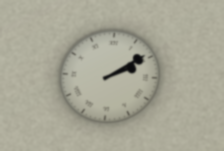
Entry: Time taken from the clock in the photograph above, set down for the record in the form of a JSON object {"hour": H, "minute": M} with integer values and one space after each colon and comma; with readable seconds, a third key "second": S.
{"hour": 2, "minute": 9}
